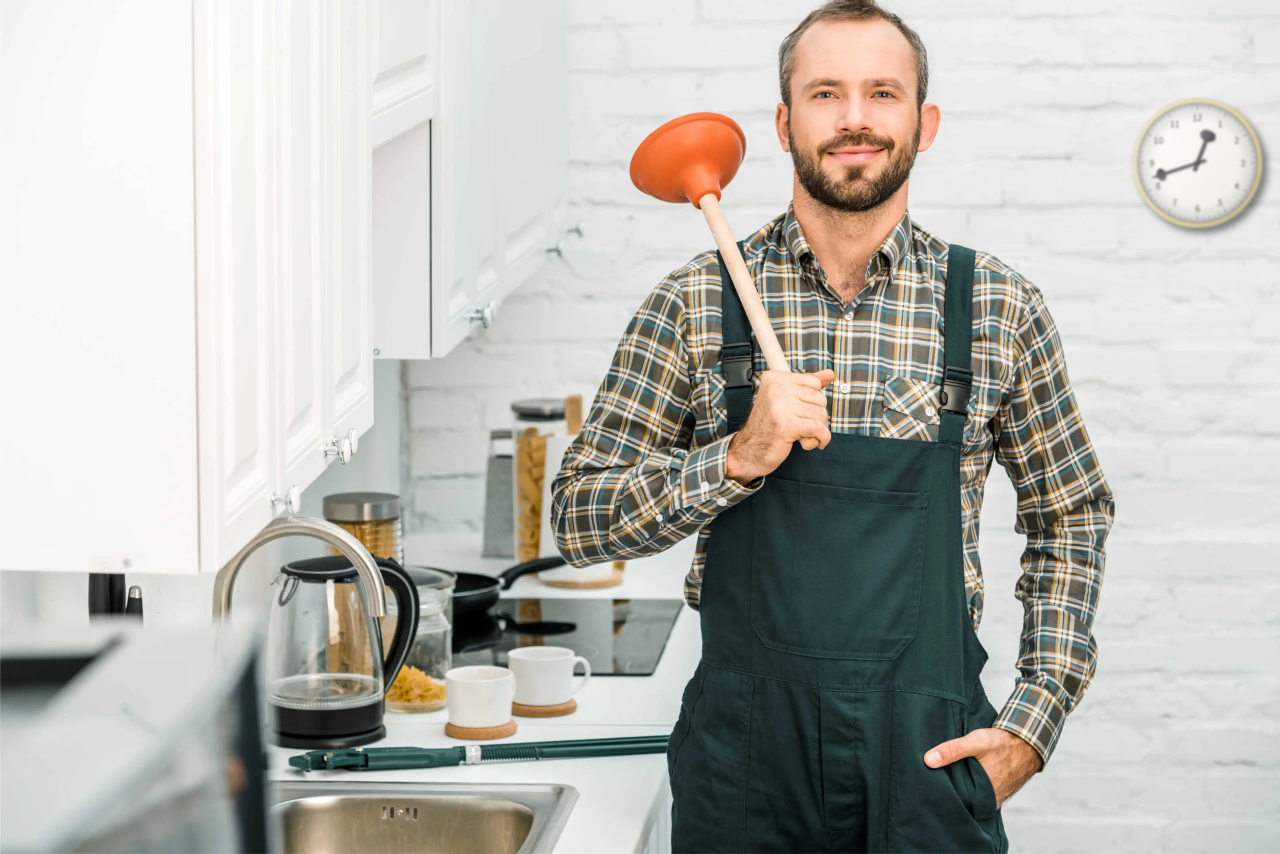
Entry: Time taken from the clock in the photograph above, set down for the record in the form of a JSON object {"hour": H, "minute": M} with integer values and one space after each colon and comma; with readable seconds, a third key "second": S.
{"hour": 12, "minute": 42}
